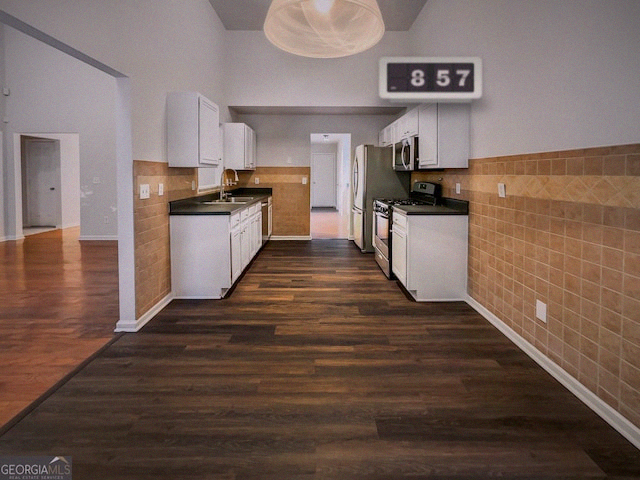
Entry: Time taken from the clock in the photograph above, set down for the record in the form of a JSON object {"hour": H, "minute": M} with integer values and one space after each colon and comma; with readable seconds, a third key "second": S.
{"hour": 8, "minute": 57}
